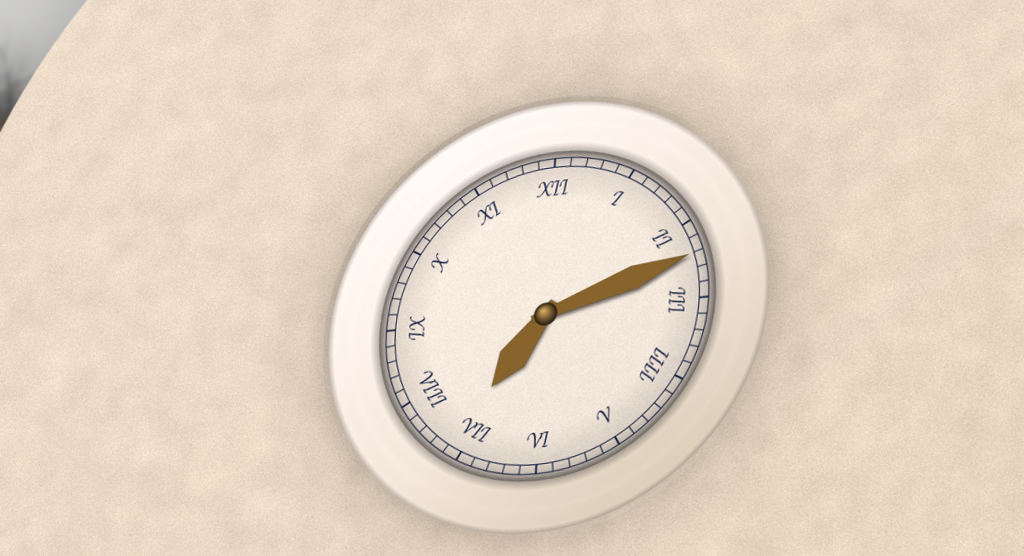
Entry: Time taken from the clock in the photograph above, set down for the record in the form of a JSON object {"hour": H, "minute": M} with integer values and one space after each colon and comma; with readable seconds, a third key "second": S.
{"hour": 7, "minute": 12}
